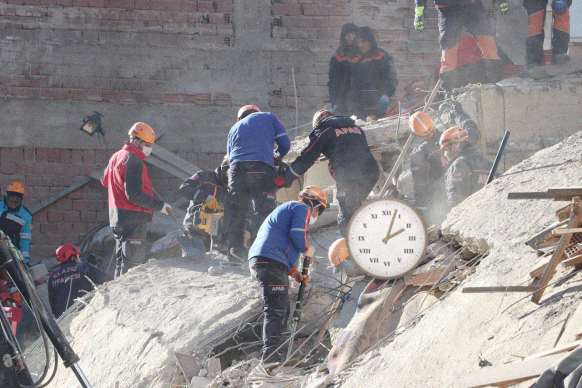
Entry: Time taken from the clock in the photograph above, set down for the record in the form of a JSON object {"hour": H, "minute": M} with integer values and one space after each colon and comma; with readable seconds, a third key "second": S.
{"hour": 2, "minute": 3}
